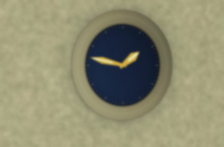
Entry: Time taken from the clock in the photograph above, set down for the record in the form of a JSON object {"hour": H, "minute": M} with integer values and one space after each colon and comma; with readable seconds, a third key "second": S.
{"hour": 1, "minute": 47}
